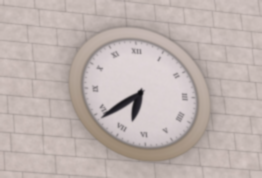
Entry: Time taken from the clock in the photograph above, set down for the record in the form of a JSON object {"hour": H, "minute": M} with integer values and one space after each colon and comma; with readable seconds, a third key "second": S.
{"hour": 6, "minute": 39}
